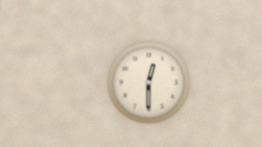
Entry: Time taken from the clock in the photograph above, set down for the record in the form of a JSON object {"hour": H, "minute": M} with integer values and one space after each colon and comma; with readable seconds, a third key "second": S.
{"hour": 12, "minute": 30}
